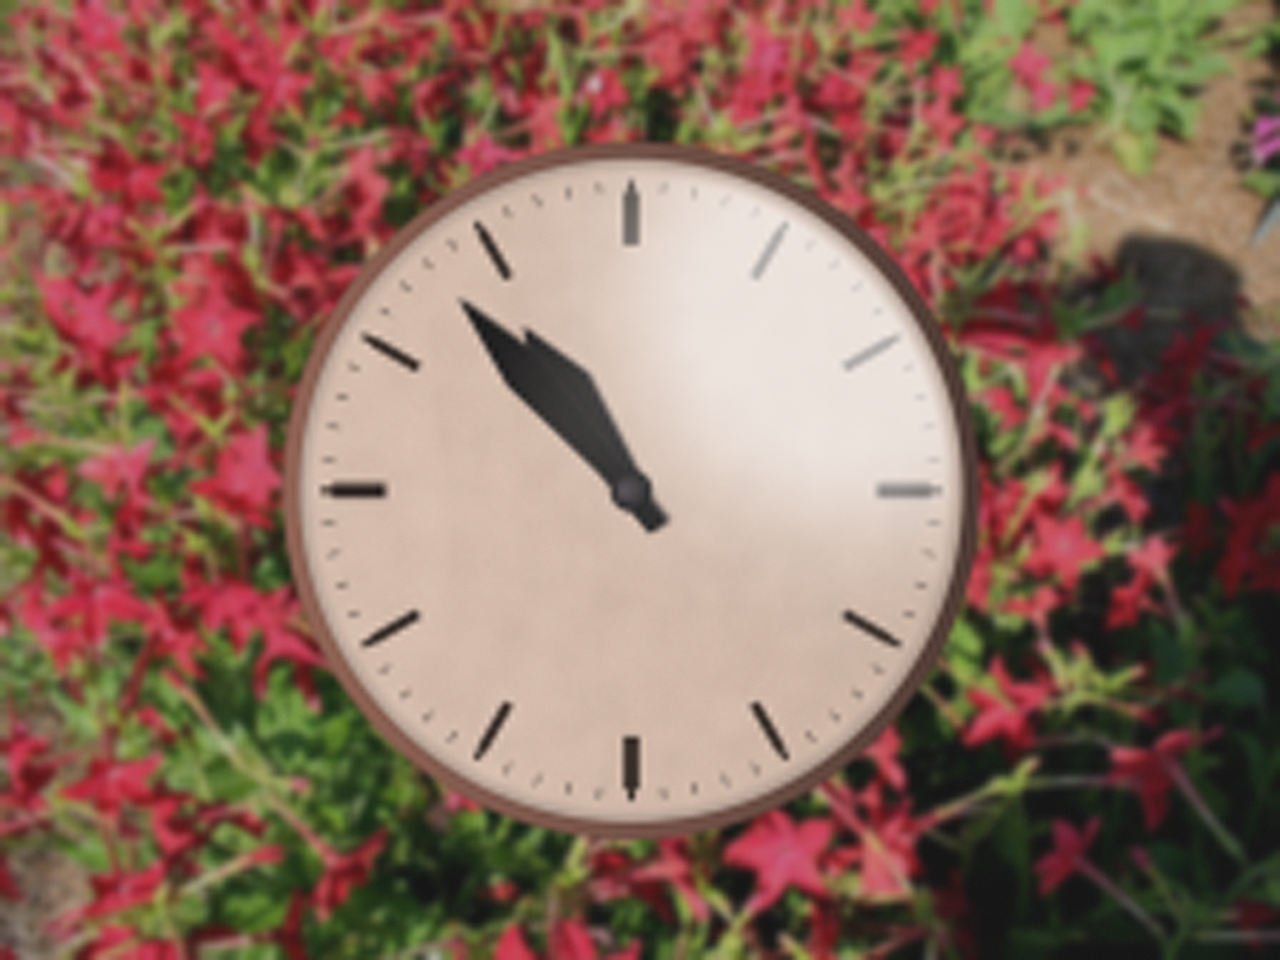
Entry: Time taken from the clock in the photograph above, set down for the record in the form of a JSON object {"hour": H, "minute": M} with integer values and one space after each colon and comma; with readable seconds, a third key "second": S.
{"hour": 10, "minute": 53}
